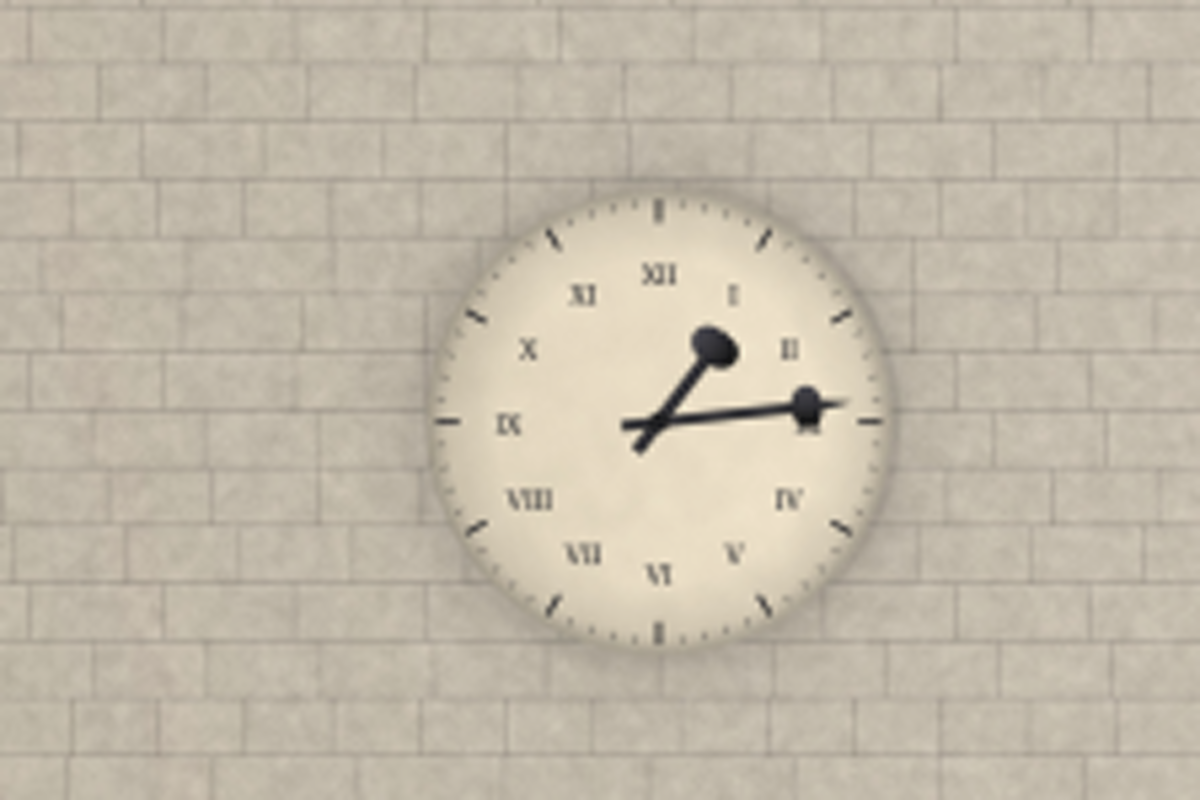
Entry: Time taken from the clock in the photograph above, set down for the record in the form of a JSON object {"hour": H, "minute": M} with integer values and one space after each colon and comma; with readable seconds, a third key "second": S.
{"hour": 1, "minute": 14}
